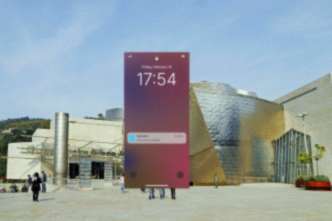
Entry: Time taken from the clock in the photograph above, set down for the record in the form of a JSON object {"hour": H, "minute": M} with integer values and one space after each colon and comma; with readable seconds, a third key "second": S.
{"hour": 17, "minute": 54}
